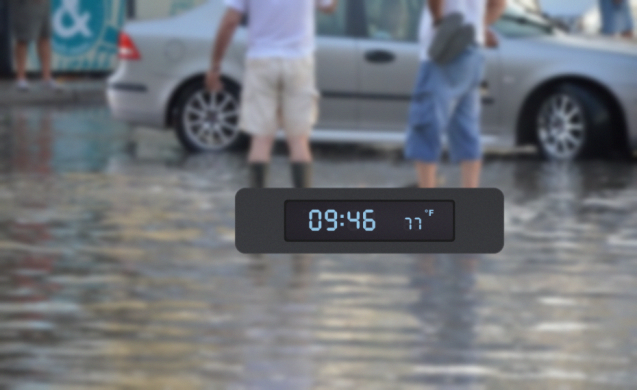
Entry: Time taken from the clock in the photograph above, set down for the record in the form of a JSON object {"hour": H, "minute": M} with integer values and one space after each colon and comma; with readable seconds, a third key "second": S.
{"hour": 9, "minute": 46}
